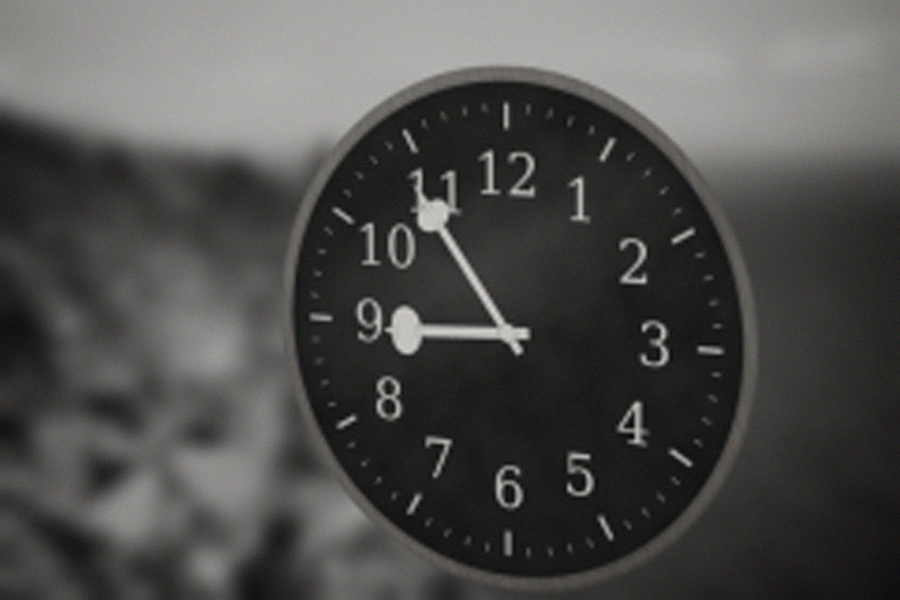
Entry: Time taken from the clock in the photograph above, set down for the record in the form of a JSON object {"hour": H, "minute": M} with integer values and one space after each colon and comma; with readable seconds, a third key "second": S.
{"hour": 8, "minute": 54}
